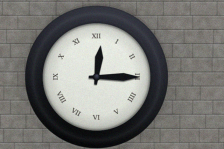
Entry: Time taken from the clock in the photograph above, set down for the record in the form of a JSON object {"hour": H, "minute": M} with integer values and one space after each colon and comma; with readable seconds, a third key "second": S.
{"hour": 12, "minute": 15}
